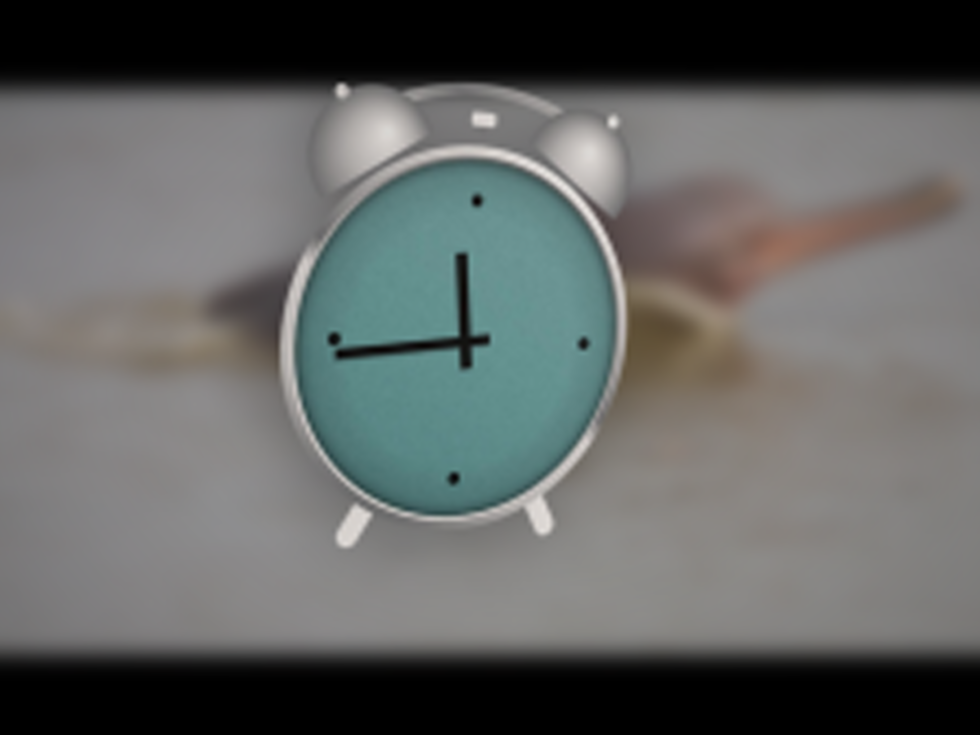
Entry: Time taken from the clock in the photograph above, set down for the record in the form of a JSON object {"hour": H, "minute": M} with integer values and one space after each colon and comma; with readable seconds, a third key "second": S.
{"hour": 11, "minute": 44}
